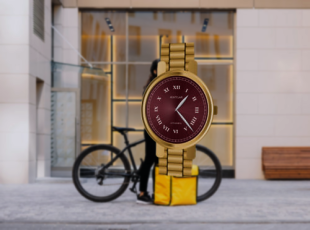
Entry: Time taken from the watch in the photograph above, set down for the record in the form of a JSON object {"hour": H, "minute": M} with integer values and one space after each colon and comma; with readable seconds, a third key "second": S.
{"hour": 1, "minute": 23}
